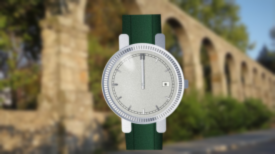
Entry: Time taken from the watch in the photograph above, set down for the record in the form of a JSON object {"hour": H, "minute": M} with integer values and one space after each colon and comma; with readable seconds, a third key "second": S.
{"hour": 12, "minute": 0}
